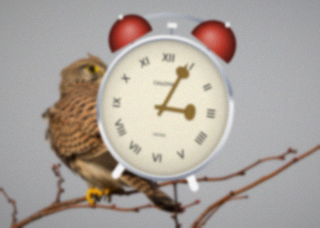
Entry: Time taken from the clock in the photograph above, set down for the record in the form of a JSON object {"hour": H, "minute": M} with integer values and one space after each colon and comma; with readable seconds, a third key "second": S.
{"hour": 3, "minute": 4}
